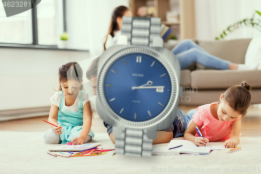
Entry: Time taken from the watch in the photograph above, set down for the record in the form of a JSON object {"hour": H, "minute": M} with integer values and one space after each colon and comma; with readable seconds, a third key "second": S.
{"hour": 2, "minute": 14}
